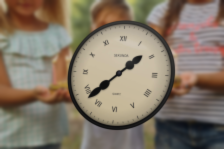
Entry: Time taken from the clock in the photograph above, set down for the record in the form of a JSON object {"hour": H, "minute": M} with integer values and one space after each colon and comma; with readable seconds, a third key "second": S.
{"hour": 1, "minute": 38}
